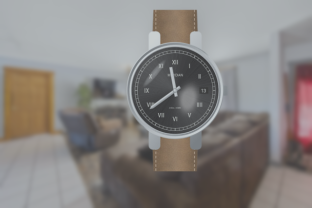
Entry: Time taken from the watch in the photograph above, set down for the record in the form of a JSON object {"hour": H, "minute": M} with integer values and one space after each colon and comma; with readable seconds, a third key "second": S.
{"hour": 11, "minute": 39}
